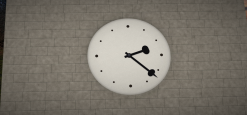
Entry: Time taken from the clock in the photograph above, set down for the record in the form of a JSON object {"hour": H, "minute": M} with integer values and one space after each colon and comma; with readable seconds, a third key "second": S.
{"hour": 2, "minute": 22}
